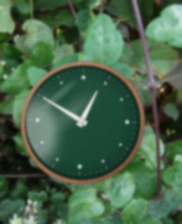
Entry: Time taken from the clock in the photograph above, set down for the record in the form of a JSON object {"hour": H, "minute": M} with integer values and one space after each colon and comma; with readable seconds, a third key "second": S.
{"hour": 12, "minute": 50}
